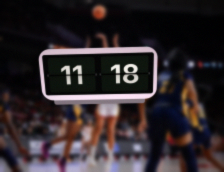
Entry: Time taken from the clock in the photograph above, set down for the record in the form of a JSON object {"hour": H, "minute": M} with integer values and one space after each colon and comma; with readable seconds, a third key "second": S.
{"hour": 11, "minute": 18}
